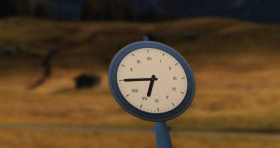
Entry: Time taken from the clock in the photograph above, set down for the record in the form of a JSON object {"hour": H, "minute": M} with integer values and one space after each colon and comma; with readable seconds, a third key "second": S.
{"hour": 6, "minute": 45}
